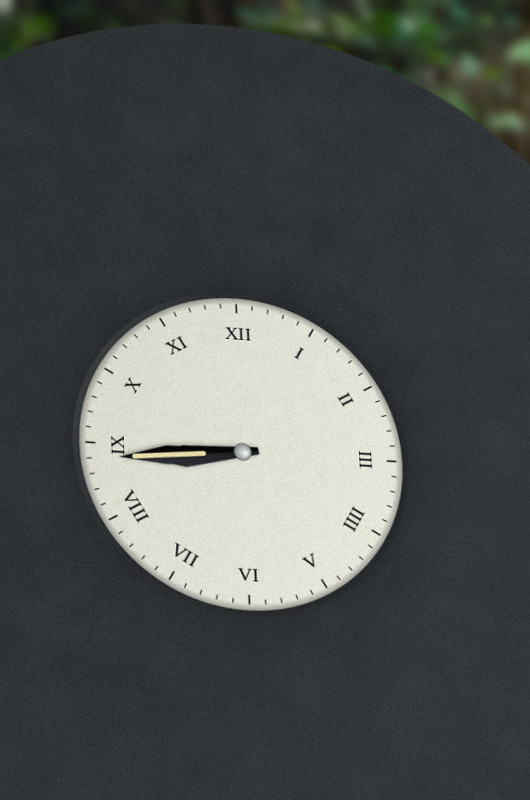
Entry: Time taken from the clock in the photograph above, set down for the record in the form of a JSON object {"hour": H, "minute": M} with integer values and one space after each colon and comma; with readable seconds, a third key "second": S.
{"hour": 8, "minute": 44}
